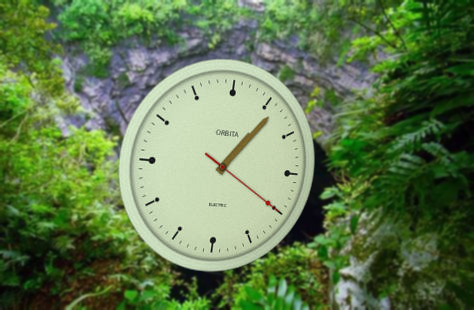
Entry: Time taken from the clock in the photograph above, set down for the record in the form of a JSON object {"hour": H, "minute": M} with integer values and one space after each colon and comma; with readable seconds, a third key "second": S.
{"hour": 1, "minute": 6, "second": 20}
